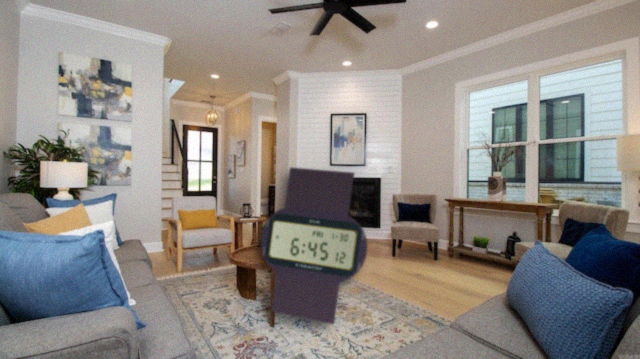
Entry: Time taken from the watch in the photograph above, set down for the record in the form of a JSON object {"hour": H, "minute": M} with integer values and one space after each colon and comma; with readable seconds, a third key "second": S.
{"hour": 6, "minute": 45, "second": 12}
